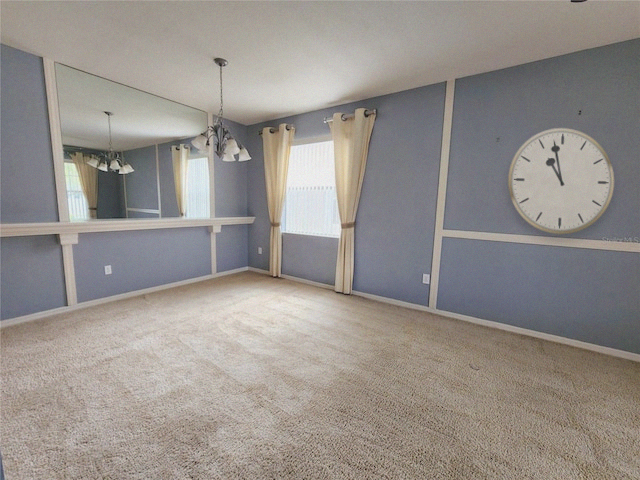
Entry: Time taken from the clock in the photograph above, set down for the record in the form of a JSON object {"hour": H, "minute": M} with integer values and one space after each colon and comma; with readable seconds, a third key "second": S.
{"hour": 10, "minute": 58}
